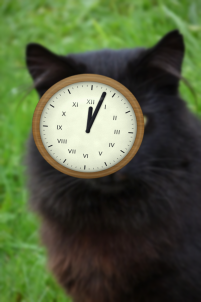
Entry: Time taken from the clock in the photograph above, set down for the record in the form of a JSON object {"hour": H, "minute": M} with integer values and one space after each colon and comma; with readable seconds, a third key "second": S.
{"hour": 12, "minute": 3}
